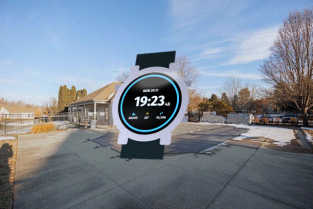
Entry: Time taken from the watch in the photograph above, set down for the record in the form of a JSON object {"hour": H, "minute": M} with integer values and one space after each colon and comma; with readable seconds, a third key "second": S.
{"hour": 19, "minute": 23}
